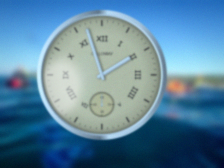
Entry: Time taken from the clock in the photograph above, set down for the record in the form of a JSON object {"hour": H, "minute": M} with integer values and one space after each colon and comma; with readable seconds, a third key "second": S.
{"hour": 1, "minute": 57}
